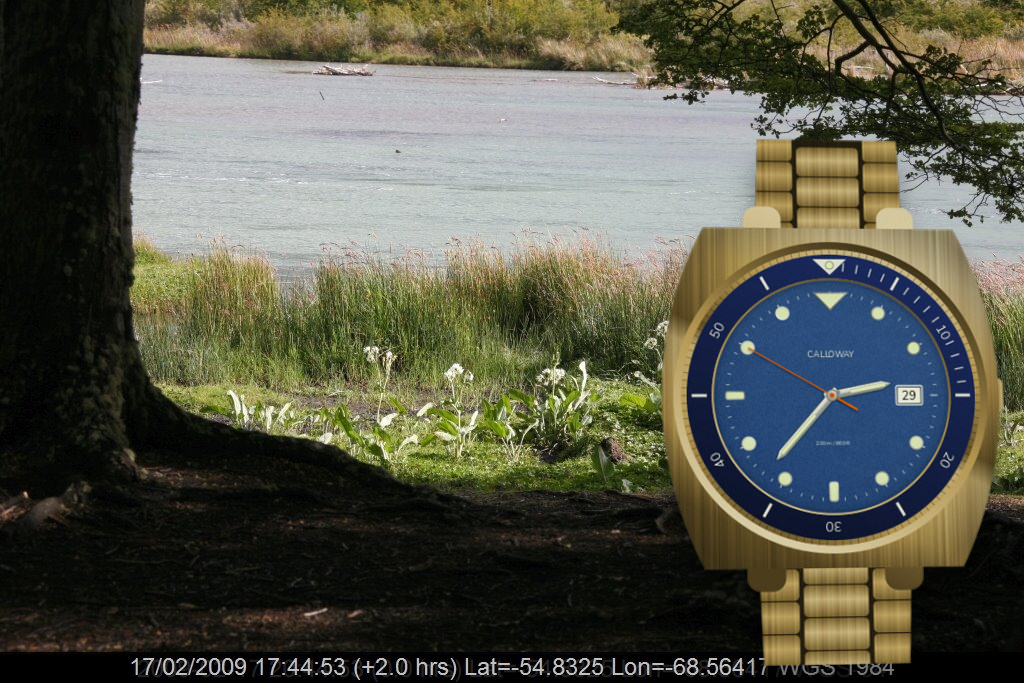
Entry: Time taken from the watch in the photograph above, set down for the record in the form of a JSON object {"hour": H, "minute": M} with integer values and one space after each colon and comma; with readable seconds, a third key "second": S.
{"hour": 2, "minute": 36, "second": 50}
